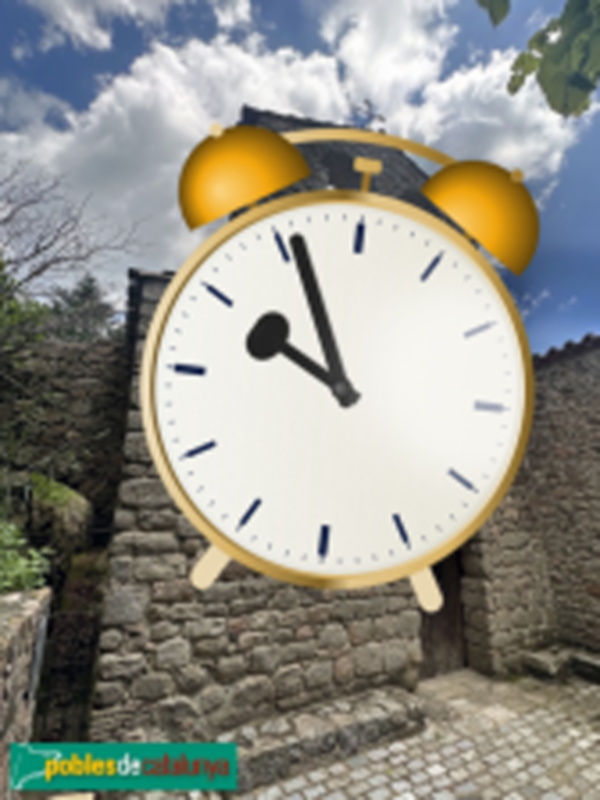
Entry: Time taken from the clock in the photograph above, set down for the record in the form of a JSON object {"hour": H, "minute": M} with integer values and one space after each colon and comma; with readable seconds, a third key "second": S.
{"hour": 9, "minute": 56}
